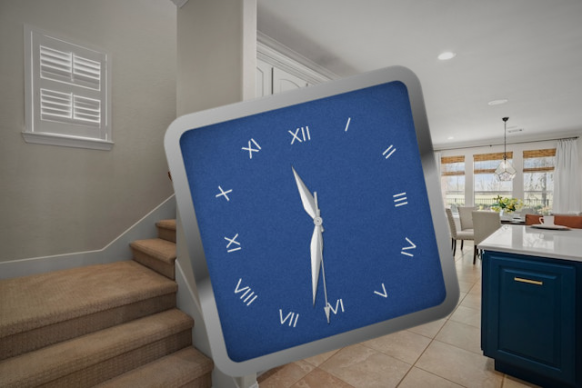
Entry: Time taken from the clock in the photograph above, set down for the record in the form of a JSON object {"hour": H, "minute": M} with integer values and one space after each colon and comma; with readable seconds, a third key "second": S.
{"hour": 11, "minute": 32, "second": 31}
